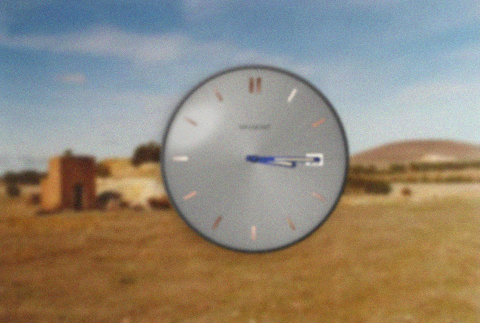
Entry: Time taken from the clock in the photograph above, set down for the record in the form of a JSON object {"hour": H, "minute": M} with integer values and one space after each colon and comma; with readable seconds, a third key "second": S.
{"hour": 3, "minute": 15}
